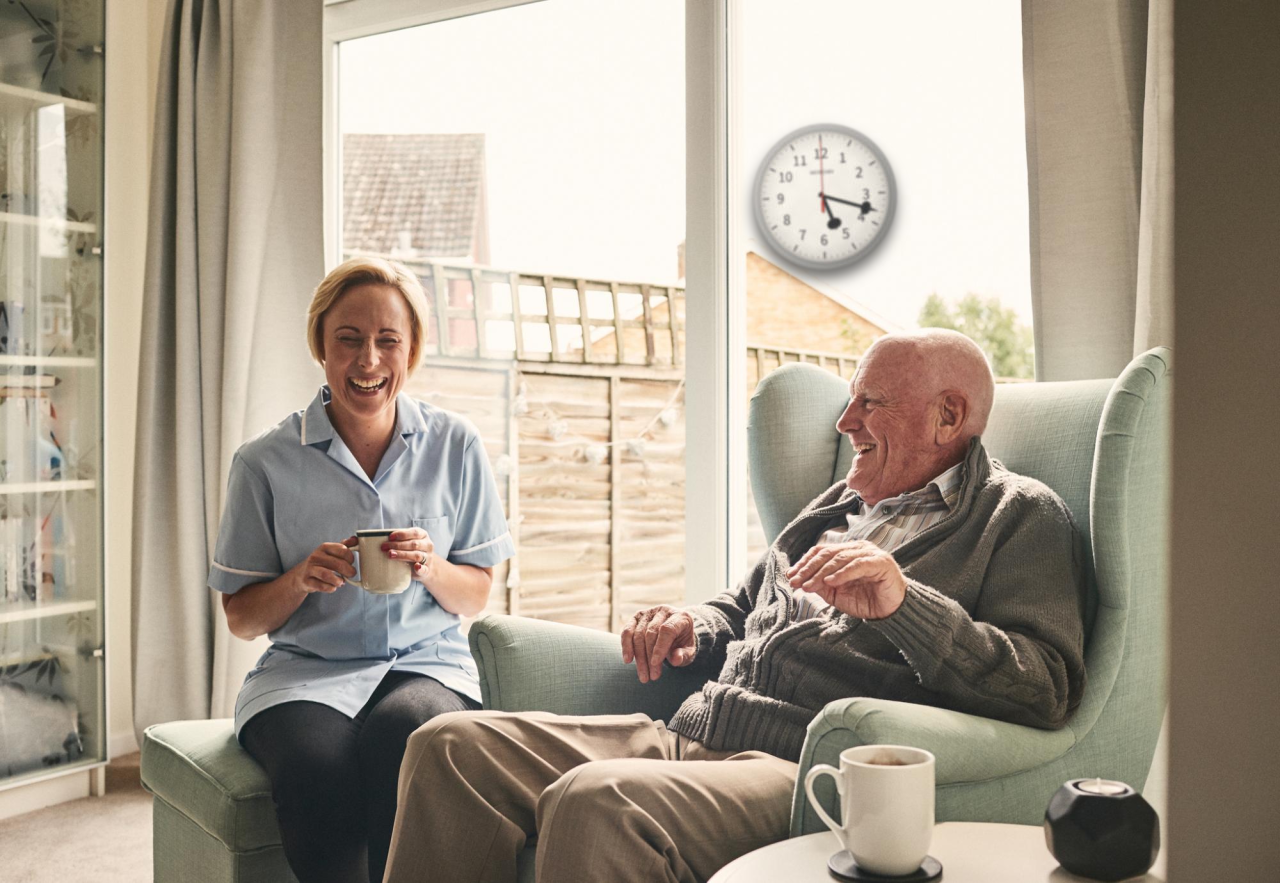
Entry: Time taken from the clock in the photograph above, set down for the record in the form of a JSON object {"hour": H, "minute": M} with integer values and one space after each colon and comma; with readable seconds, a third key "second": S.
{"hour": 5, "minute": 18, "second": 0}
